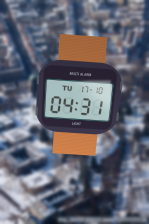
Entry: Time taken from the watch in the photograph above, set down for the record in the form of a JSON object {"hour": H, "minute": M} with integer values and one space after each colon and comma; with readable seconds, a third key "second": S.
{"hour": 4, "minute": 31}
